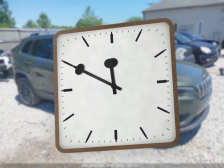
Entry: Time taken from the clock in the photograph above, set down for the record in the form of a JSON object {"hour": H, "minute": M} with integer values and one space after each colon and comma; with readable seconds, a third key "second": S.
{"hour": 11, "minute": 50}
